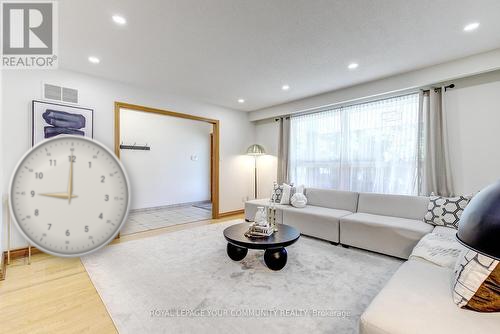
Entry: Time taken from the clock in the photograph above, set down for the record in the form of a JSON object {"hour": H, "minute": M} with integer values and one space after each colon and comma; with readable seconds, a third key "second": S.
{"hour": 9, "minute": 0}
